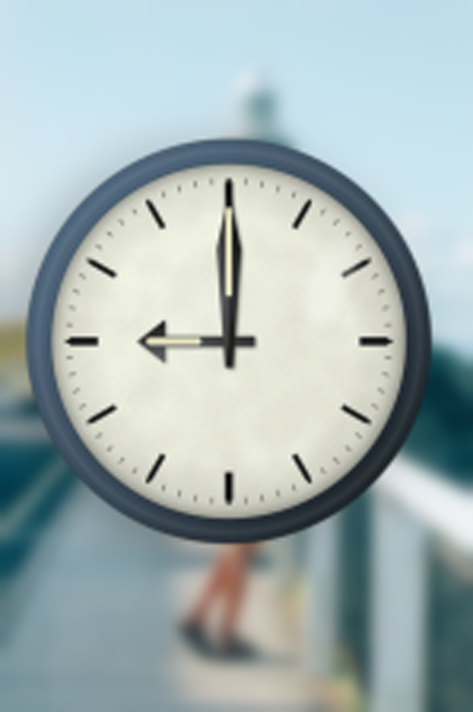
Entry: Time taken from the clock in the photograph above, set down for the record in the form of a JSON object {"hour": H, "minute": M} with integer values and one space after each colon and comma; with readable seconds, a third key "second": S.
{"hour": 9, "minute": 0}
